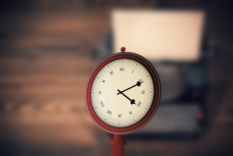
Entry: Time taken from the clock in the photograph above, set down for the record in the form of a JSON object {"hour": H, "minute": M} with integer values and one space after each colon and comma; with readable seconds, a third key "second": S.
{"hour": 4, "minute": 11}
